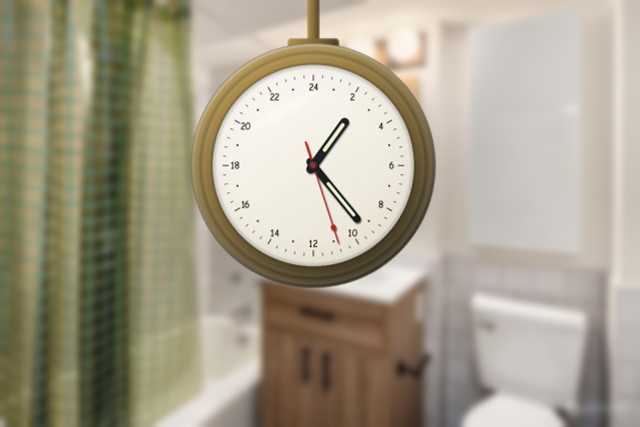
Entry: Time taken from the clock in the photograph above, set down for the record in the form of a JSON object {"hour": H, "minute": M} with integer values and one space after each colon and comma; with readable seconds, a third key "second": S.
{"hour": 2, "minute": 23, "second": 27}
